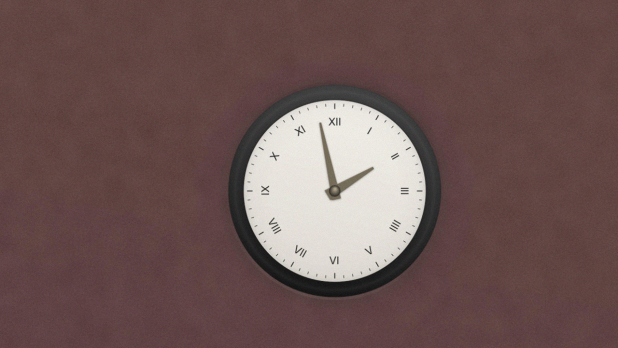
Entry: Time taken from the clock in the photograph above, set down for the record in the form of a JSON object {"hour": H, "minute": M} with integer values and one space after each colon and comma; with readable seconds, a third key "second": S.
{"hour": 1, "minute": 58}
